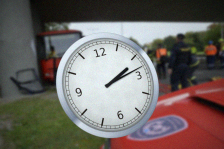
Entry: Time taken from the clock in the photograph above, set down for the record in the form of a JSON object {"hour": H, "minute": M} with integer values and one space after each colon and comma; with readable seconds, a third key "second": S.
{"hour": 2, "minute": 13}
